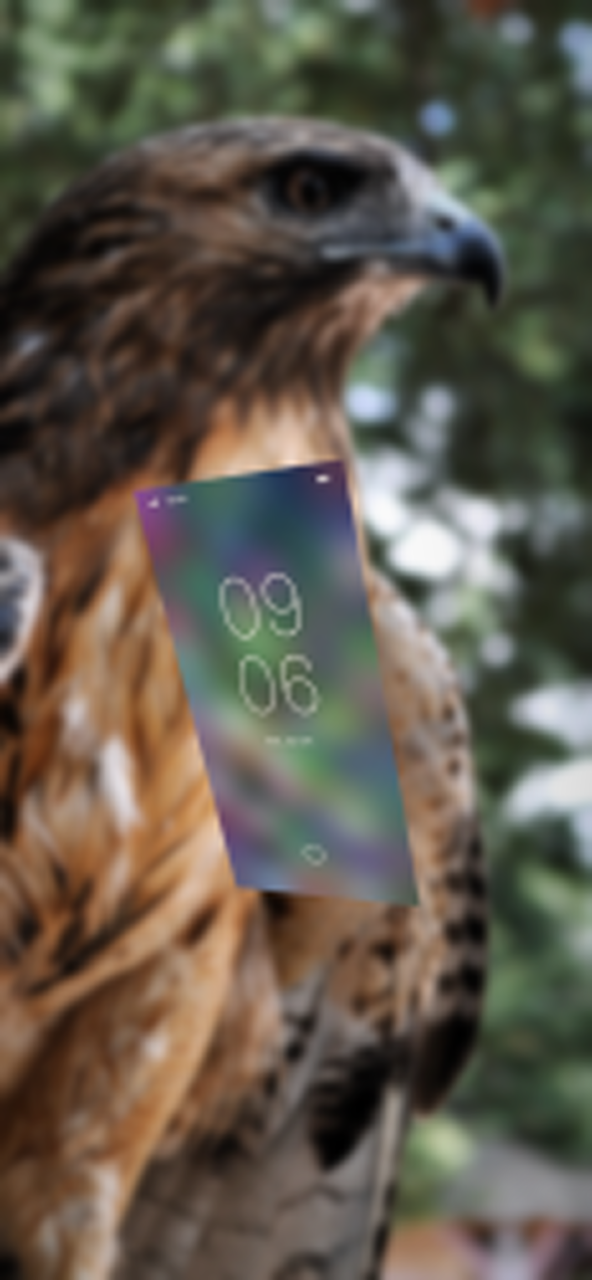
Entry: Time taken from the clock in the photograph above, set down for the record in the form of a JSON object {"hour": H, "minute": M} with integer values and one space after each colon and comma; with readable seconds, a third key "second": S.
{"hour": 9, "minute": 6}
